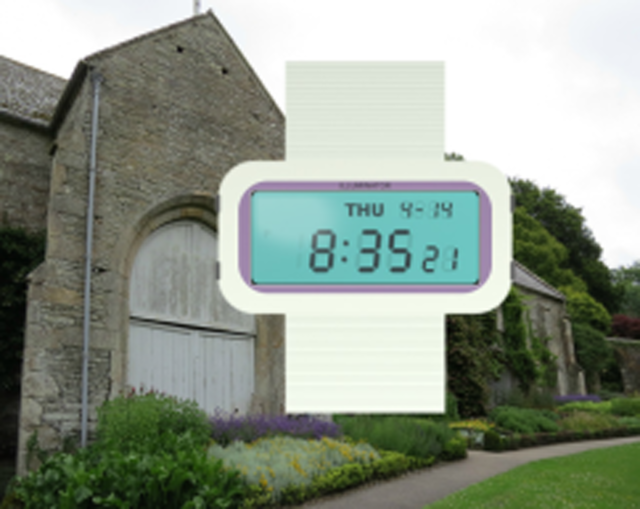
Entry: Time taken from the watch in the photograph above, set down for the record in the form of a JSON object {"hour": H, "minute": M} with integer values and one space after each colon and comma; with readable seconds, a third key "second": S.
{"hour": 8, "minute": 35, "second": 21}
